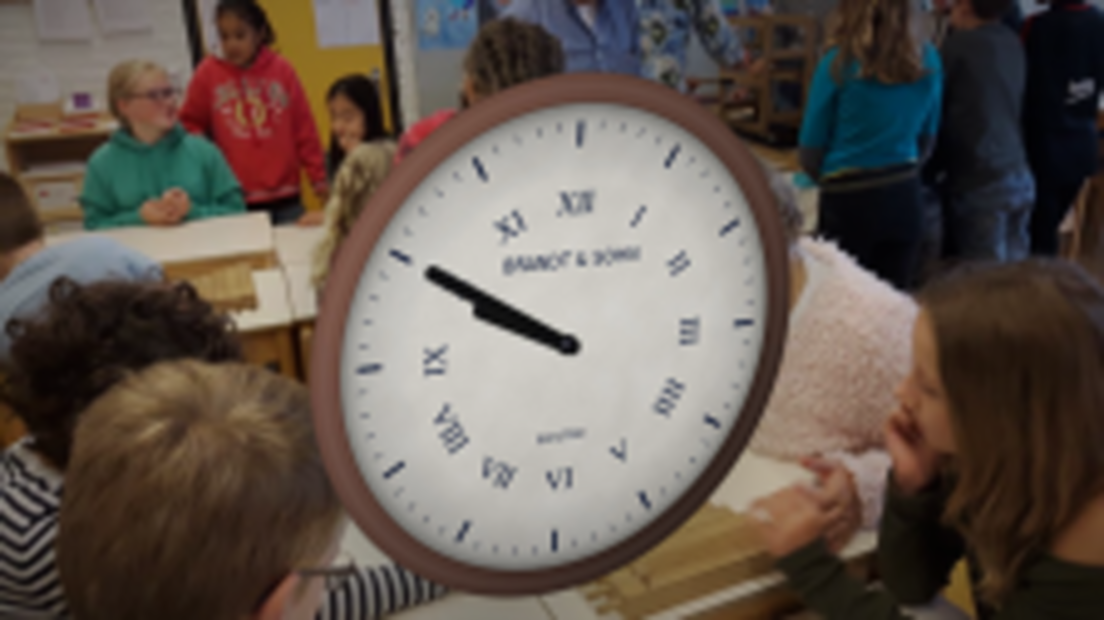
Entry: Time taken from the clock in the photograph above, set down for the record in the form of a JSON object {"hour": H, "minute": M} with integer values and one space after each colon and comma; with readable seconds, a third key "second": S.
{"hour": 9, "minute": 50}
